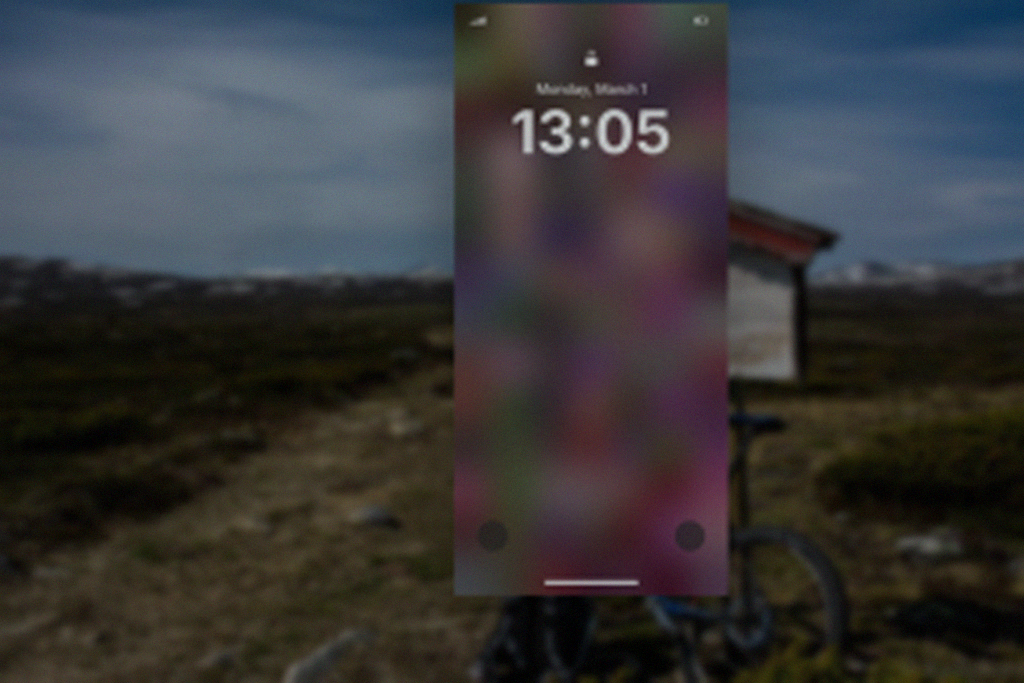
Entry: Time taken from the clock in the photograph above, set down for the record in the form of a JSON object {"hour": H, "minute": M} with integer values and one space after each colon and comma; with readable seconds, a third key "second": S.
{"hour": 13, "minute": 5}
